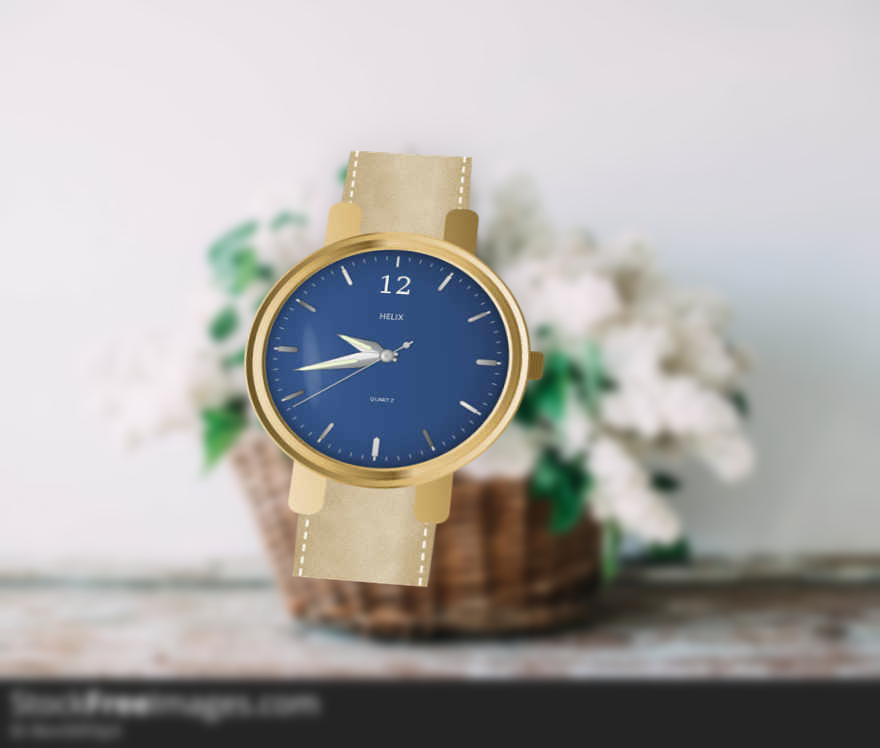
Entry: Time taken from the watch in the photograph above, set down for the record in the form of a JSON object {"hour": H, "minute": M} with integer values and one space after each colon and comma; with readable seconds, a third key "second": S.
{"hour": 9, "minute": 42, "second": 39}
